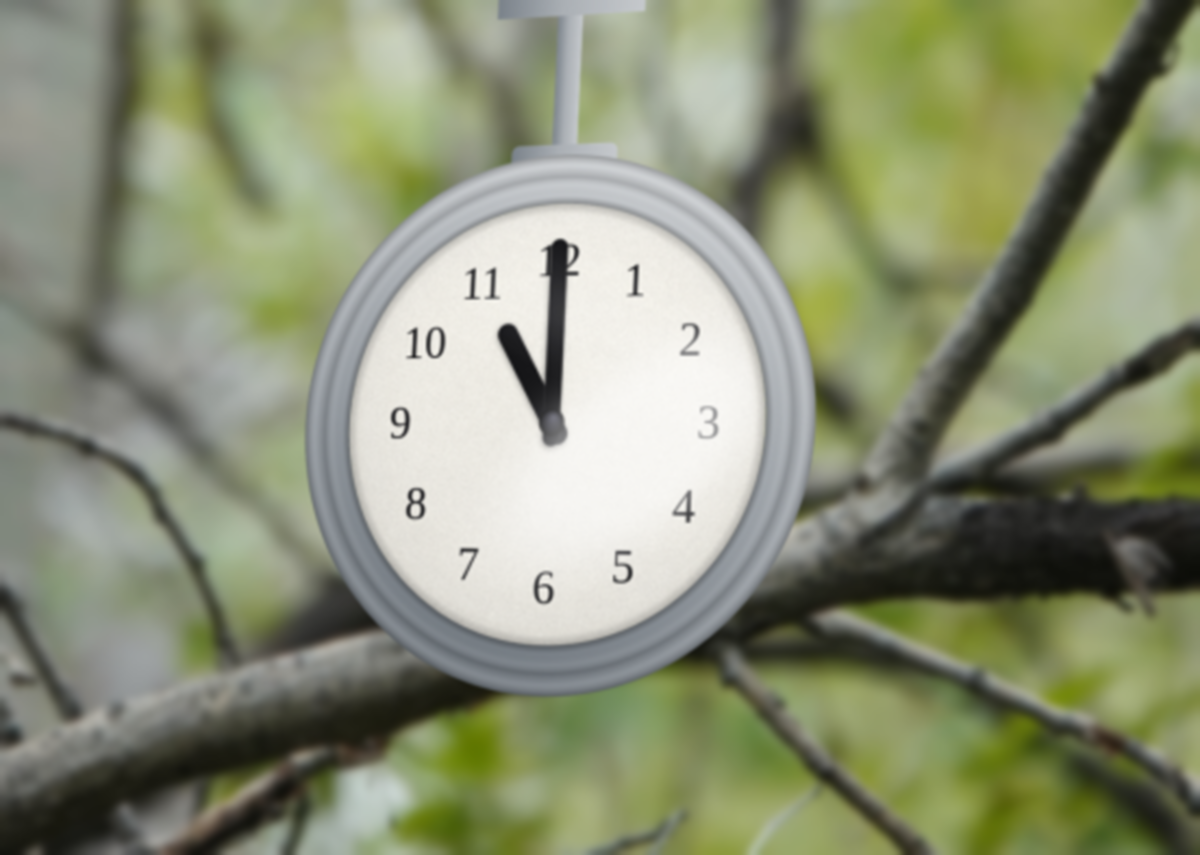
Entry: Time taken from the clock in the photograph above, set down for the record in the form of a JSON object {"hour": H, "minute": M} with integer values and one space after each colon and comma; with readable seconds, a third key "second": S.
{"hour": 11, "minute": 0}
